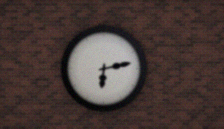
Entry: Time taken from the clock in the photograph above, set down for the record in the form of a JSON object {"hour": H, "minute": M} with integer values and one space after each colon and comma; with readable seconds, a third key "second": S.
{"hour": 6, "minute": 13}
